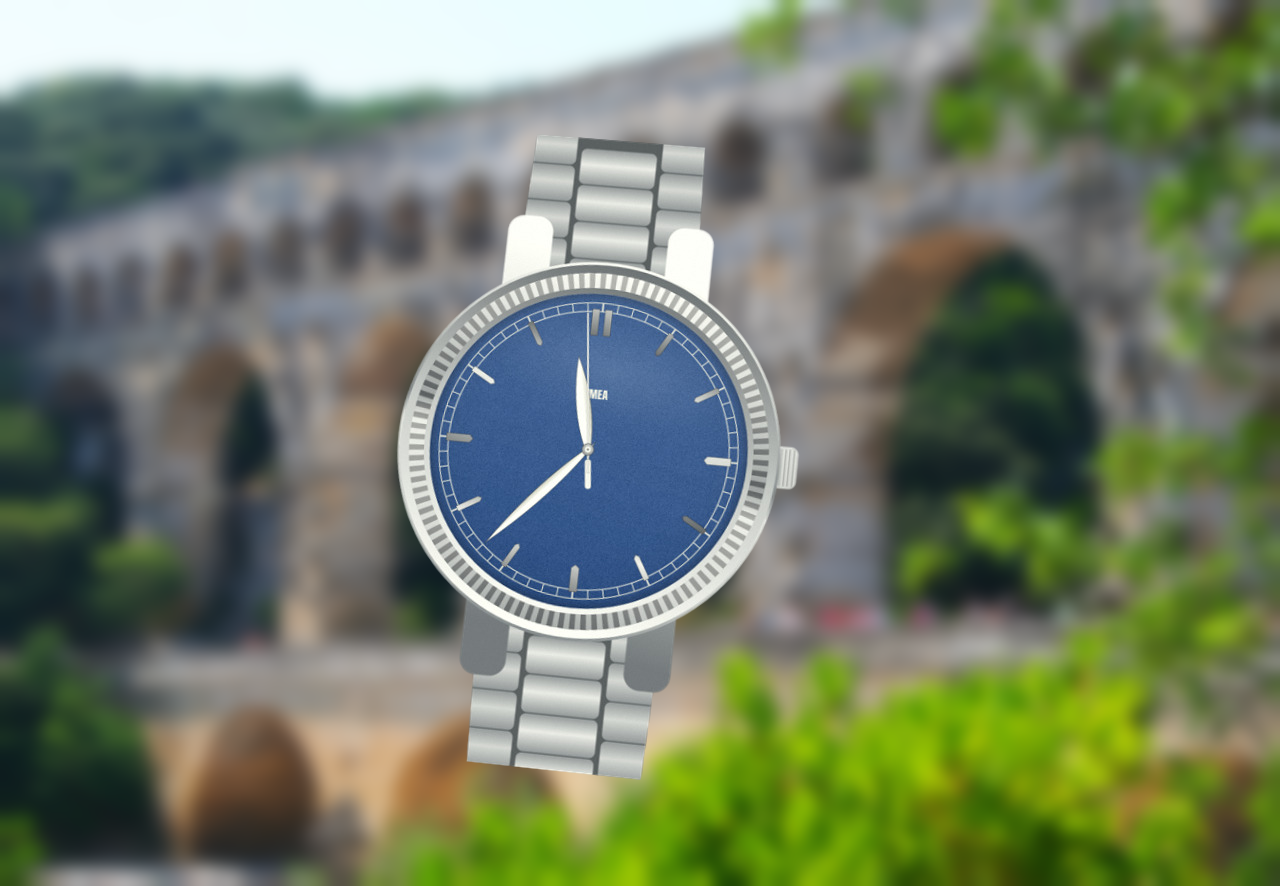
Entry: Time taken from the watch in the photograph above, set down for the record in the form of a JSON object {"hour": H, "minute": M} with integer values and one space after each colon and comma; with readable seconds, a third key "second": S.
{"hour": 11, "minute": 36, "second": 59}
